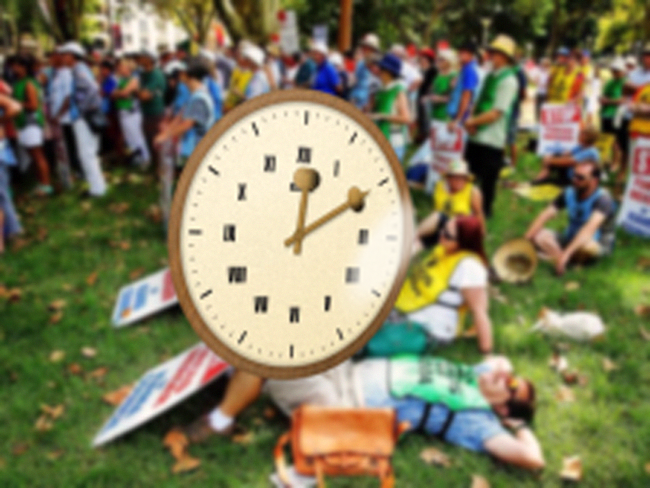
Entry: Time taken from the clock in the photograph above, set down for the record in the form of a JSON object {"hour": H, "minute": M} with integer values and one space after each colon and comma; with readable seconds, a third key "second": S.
{"hour": 12, "minute": 10}
